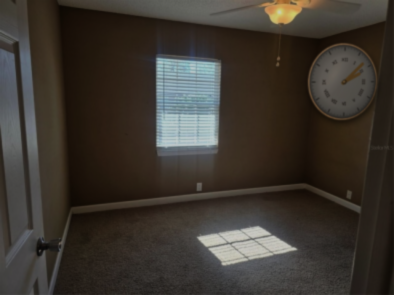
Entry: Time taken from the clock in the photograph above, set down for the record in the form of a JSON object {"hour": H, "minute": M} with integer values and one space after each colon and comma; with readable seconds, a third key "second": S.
{"hour": 2, "minute": 8}
